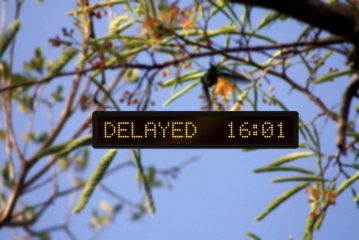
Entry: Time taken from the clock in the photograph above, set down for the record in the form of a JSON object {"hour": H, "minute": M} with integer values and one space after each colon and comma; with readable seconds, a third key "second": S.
{"hour": 16, "minute": 1}
